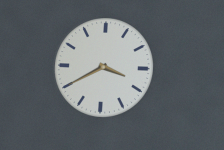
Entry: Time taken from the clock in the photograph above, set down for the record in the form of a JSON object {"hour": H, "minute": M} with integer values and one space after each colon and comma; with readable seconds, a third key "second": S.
{"hour": 3, "minute": 40}
